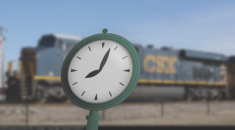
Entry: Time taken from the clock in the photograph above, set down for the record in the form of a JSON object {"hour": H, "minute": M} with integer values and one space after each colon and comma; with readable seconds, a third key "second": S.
{"hour": 8, "minute": 3}
